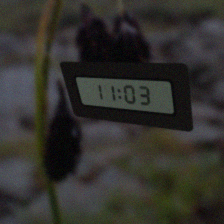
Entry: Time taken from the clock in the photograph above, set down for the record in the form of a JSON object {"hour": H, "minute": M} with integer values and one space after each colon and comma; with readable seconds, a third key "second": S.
{"hour": 11, "minute": 3}
